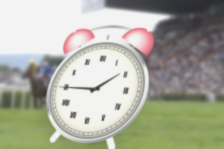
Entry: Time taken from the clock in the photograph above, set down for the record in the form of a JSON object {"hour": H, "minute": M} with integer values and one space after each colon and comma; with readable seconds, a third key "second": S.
{"hour": 1, "minute": 45}
